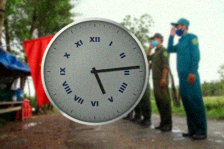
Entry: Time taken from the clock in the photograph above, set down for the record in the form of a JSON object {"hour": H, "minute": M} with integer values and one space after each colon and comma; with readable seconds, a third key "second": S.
{"hour": 5, "minute": 14}
